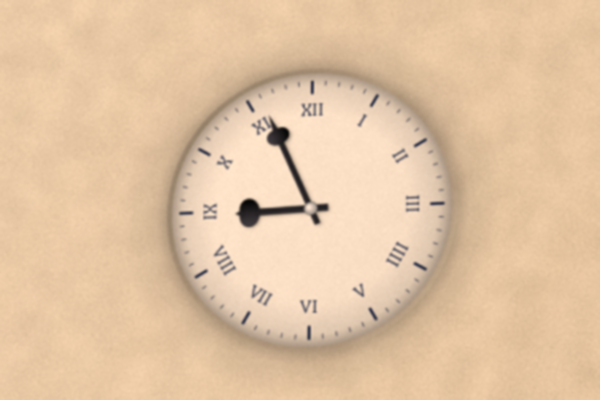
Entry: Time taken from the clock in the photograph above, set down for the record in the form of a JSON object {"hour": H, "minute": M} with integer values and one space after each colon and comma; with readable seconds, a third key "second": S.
{"hour": 8, "minute": 56}
